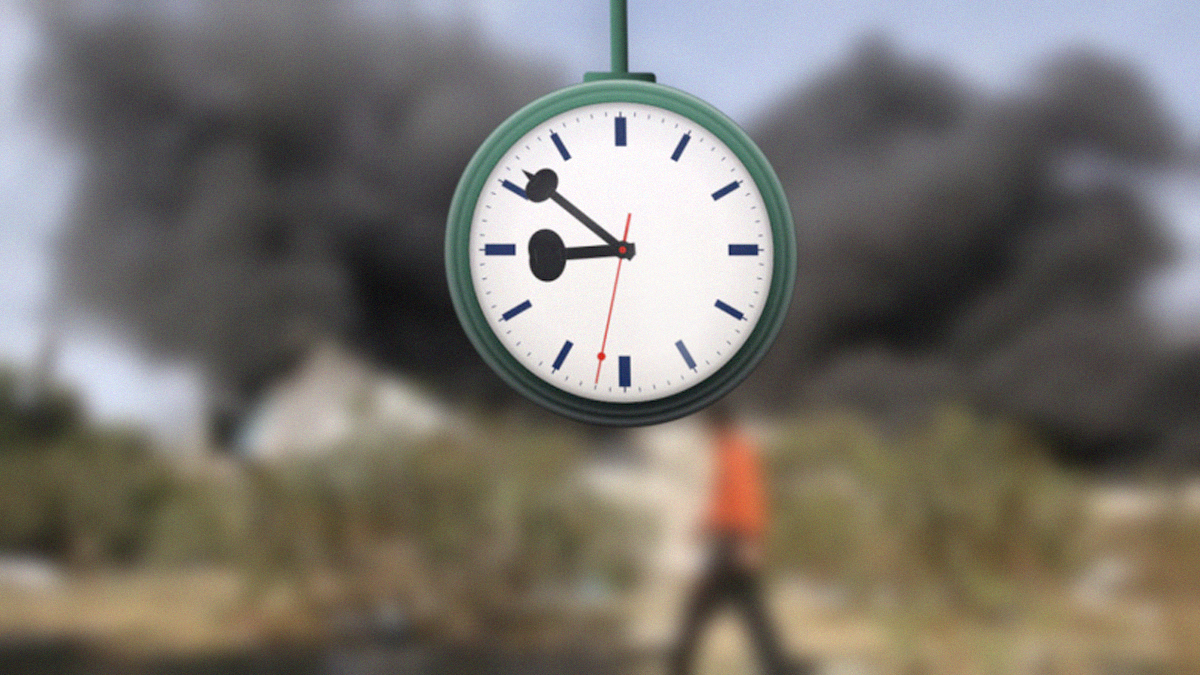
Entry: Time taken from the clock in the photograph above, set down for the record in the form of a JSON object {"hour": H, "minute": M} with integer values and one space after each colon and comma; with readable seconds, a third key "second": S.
{"hour": 8, "minute": 51, "second": 32}
